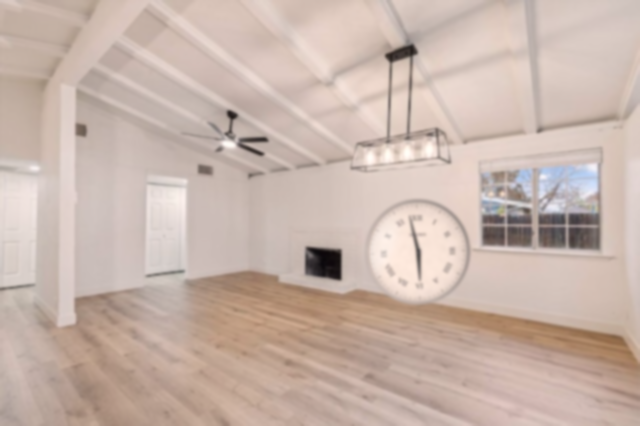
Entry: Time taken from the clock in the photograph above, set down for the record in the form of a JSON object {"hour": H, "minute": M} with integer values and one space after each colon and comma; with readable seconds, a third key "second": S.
{"hour": 5, "minute": 58}
